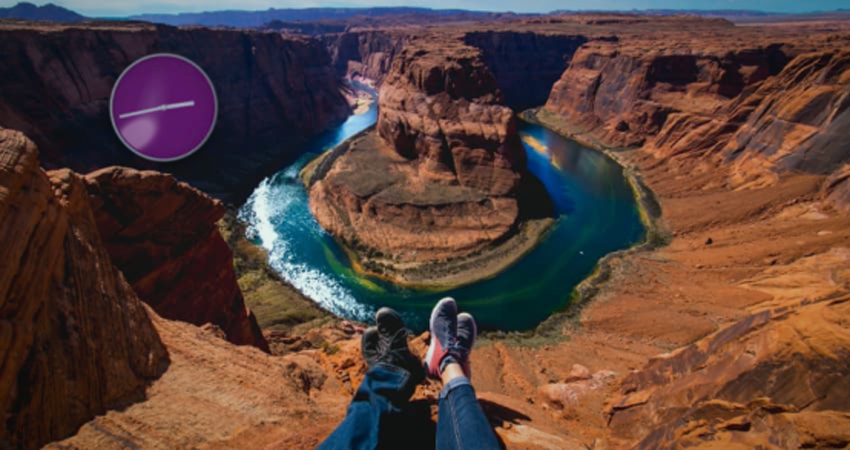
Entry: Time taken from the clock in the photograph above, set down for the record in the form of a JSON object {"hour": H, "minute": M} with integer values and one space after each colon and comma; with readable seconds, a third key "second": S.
{"hour": 2, "minute": 43}
